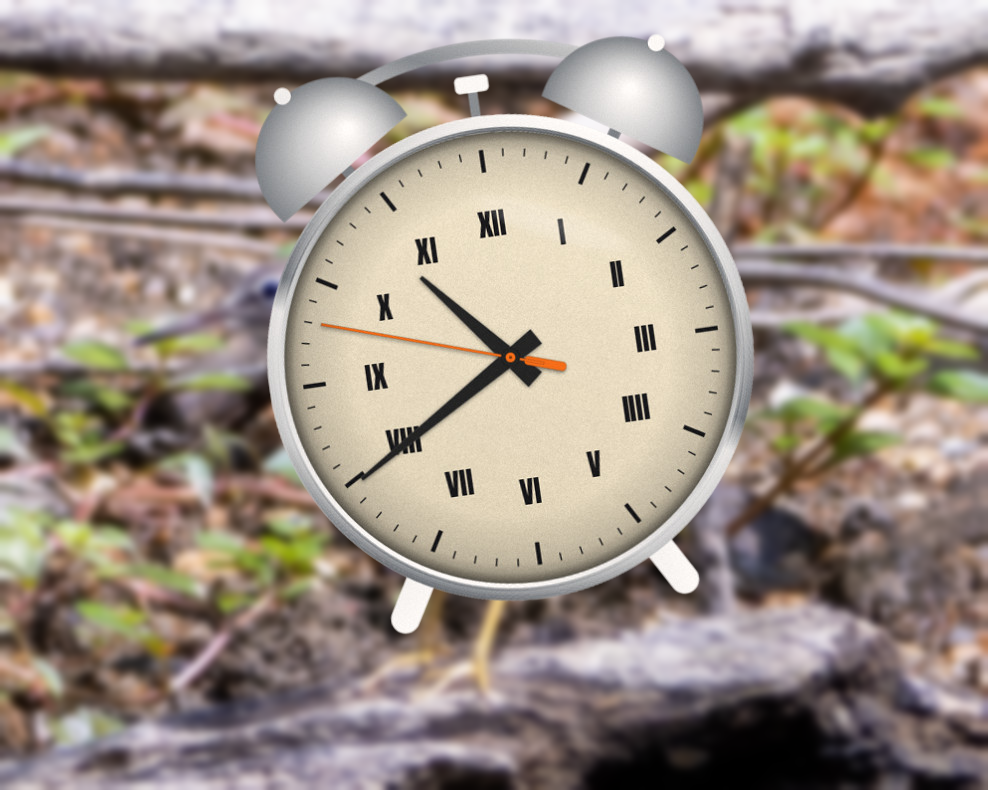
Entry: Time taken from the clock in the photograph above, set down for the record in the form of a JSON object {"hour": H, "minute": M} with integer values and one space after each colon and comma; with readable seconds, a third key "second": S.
{"hour": 10, "minute": 39, "second": 48}
